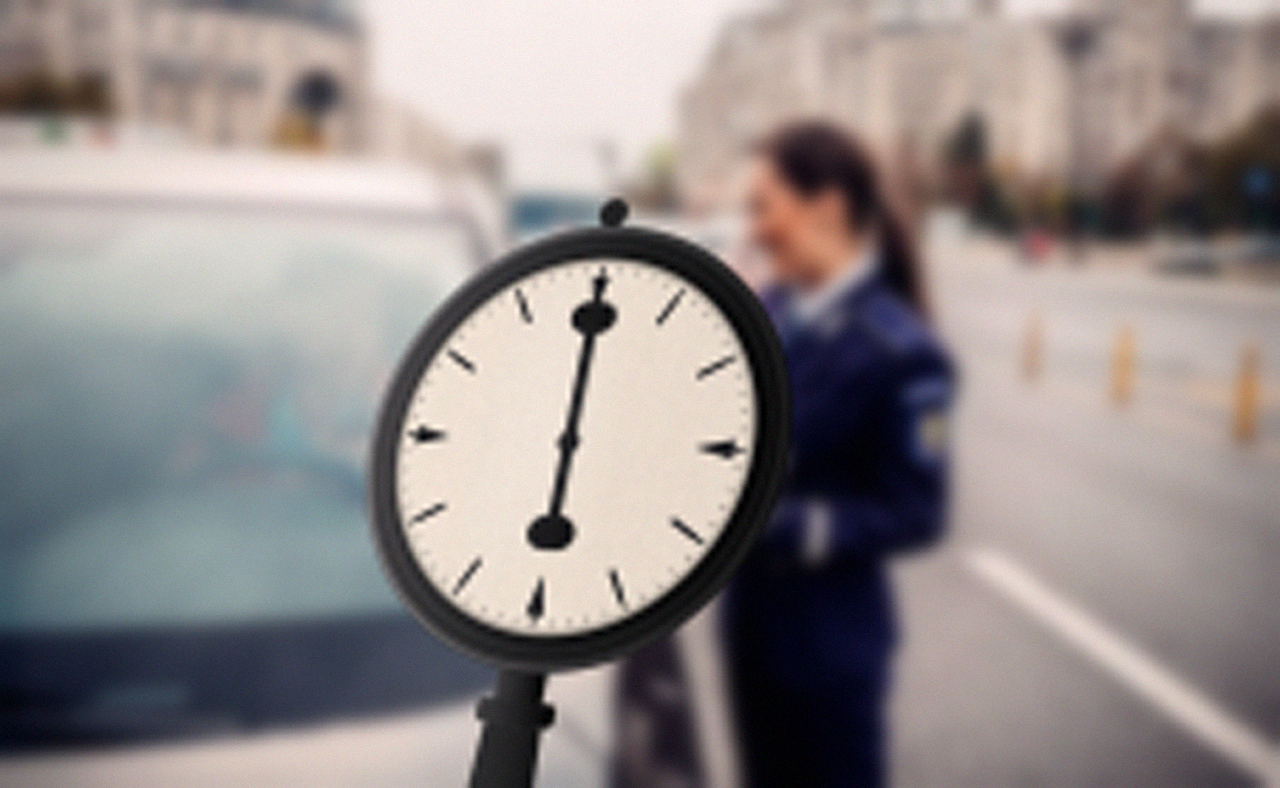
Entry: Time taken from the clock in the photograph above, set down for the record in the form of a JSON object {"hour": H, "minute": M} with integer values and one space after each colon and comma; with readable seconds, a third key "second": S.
{"hour": 6, "minute": 0}
